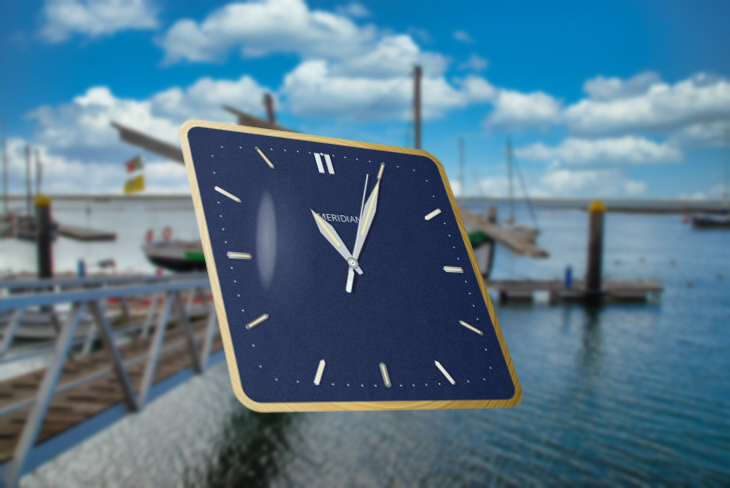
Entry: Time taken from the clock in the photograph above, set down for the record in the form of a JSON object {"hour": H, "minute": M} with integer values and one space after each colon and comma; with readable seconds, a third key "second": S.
{"hour": 11, "minute": 5, "second": 4}
